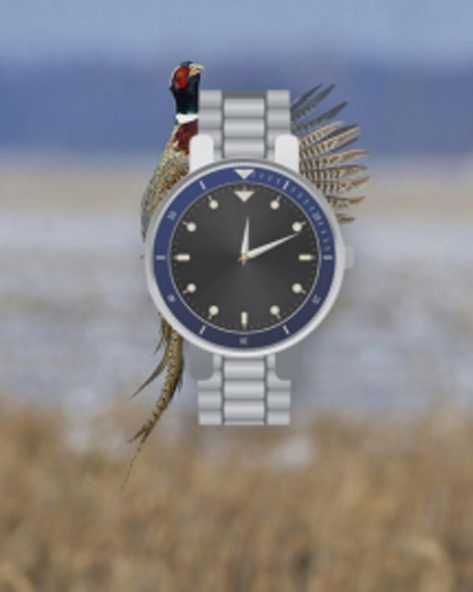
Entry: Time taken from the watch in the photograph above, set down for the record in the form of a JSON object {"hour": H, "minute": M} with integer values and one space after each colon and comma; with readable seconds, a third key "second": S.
{"hour": 12, "minute": 11}
